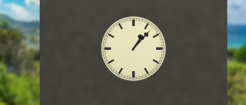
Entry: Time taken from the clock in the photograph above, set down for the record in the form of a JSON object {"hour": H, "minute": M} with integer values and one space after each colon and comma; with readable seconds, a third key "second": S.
{"hour": 1, "minute": 7}
